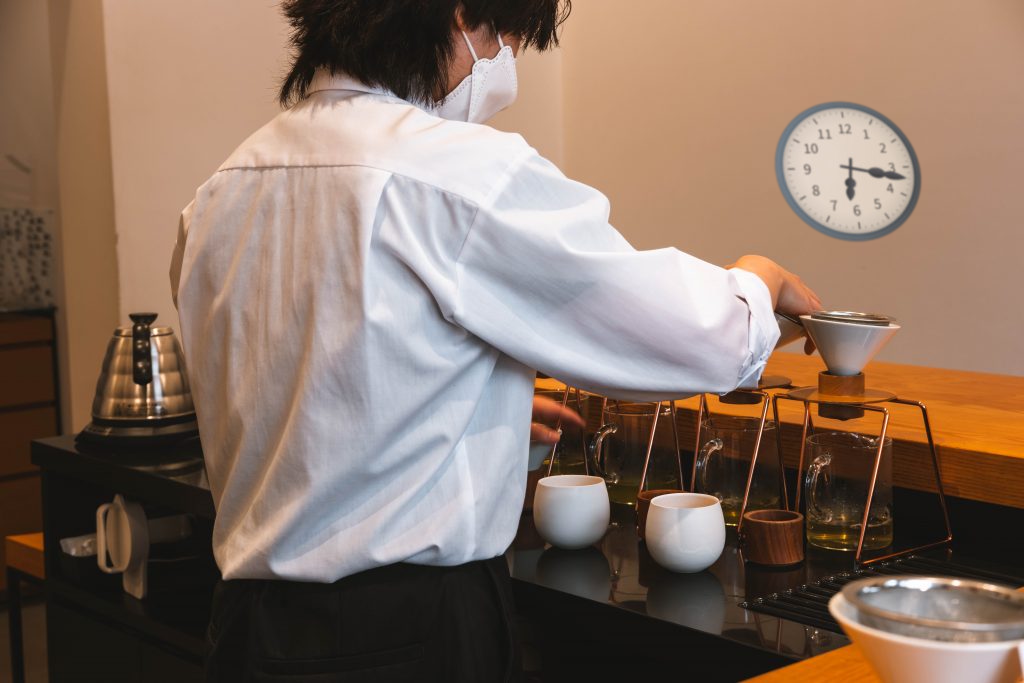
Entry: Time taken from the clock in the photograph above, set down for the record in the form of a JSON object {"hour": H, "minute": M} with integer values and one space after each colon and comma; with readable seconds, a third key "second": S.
{"hour": 6, "minute": 17}
